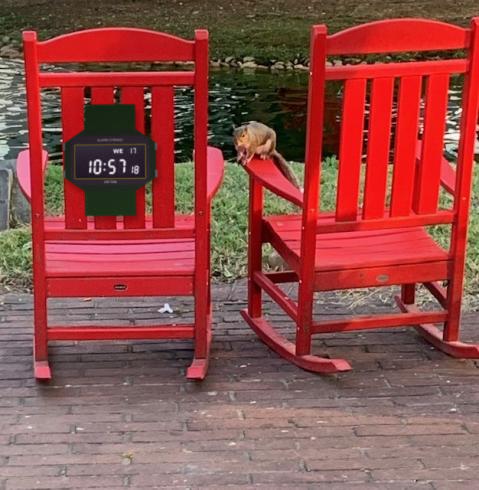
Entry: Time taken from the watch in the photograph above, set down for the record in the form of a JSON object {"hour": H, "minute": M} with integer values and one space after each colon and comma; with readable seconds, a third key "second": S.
{"hour": 10, "minute": 57}
